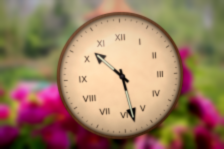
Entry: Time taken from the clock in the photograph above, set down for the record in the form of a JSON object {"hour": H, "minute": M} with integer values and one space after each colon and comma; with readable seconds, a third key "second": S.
{"hour": 10, "minute": 28}
